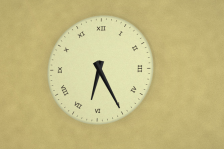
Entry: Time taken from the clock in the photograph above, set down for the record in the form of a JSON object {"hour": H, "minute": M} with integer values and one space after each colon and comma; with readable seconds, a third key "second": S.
{"hour": 6, "minute": 25}
